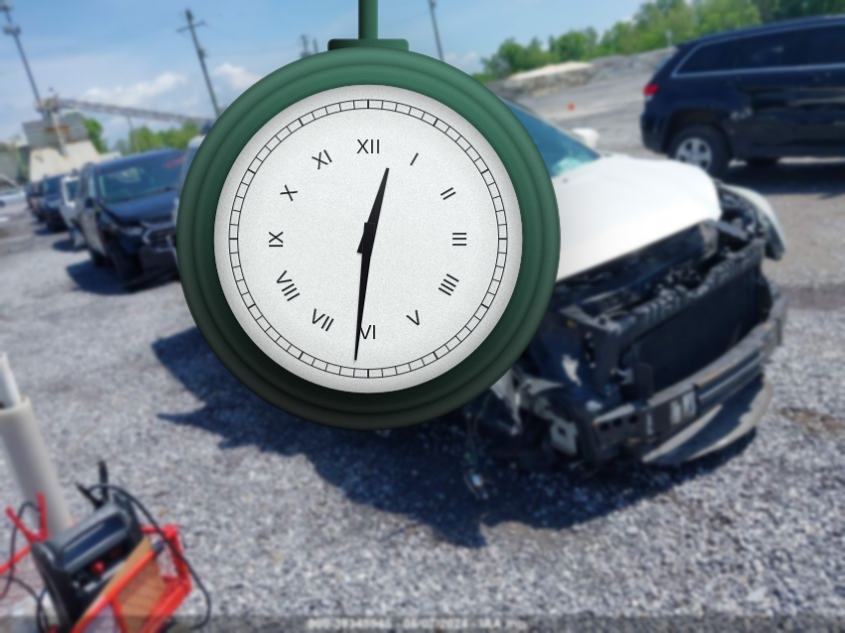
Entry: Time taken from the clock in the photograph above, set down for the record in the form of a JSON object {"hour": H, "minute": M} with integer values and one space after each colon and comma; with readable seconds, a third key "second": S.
{"hour": 12, "minute": 31}
